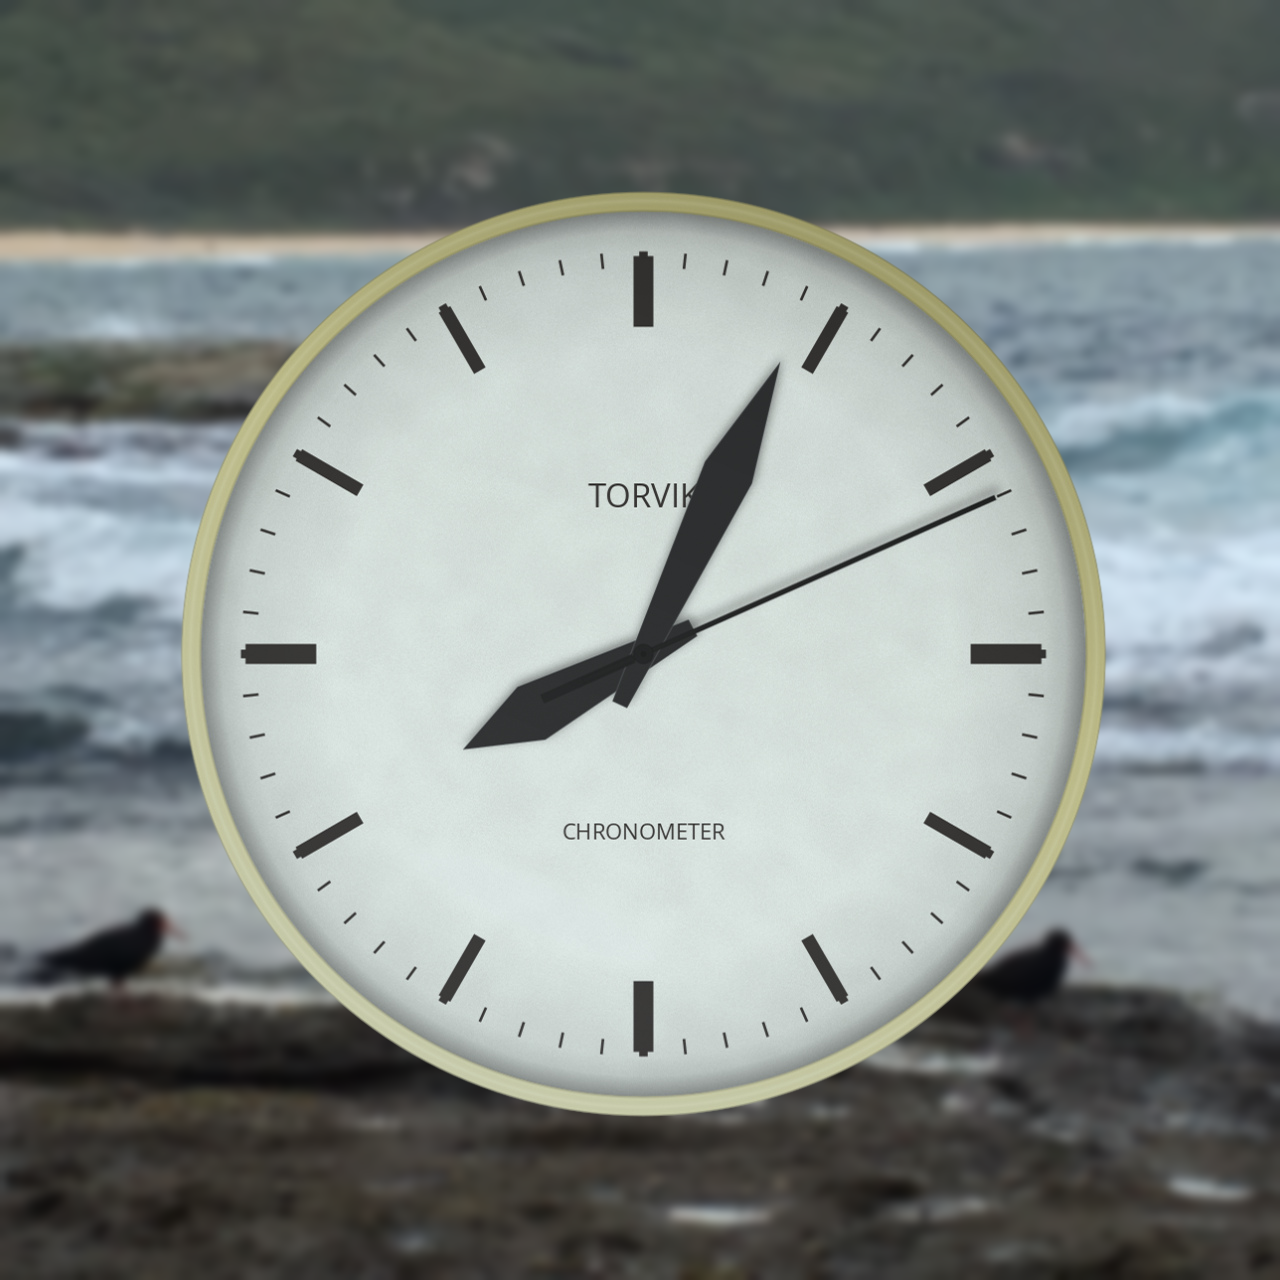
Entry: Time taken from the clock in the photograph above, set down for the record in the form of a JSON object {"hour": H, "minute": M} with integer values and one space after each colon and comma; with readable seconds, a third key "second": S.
{"hour": 8, "minute": 4, "second": 11}
